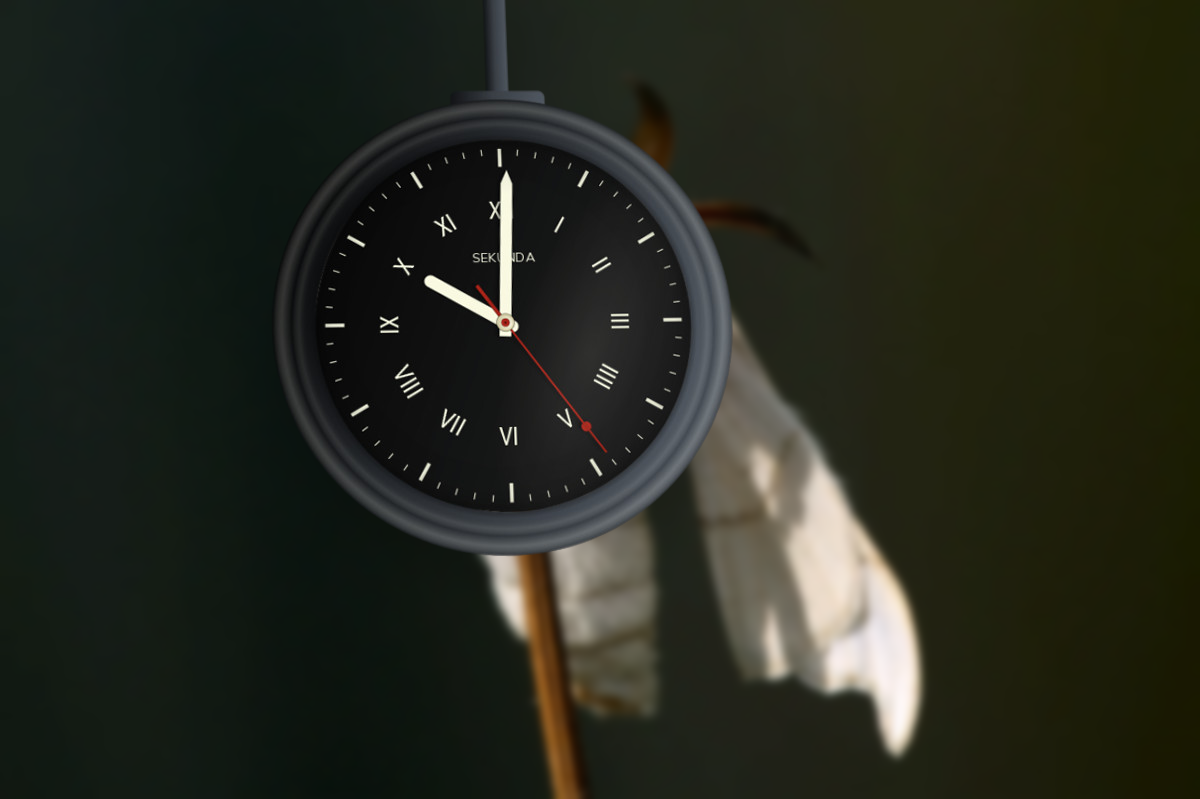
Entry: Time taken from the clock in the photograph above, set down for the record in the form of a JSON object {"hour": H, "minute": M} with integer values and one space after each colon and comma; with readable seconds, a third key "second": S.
{"hour": 10, "minute": 0, "second": 24}
